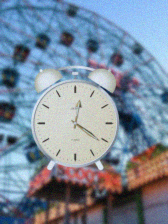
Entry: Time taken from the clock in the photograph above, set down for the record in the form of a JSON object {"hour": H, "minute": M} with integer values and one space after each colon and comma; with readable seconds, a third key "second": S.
{"hour": 12, "minute": 21}
